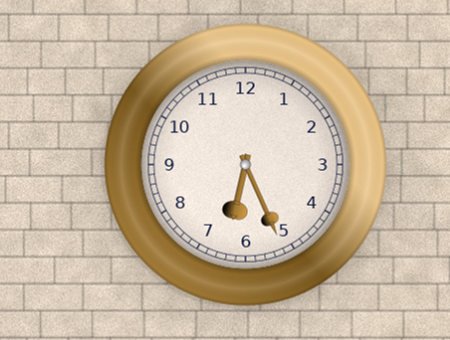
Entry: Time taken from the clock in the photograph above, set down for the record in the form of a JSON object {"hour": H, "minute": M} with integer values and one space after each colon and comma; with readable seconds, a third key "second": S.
{"hour": 6, "minute": 26}
